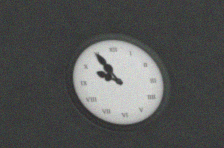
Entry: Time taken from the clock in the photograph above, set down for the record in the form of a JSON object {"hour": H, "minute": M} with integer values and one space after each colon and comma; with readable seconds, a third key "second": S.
{"hour": 9, "minute": 55}
